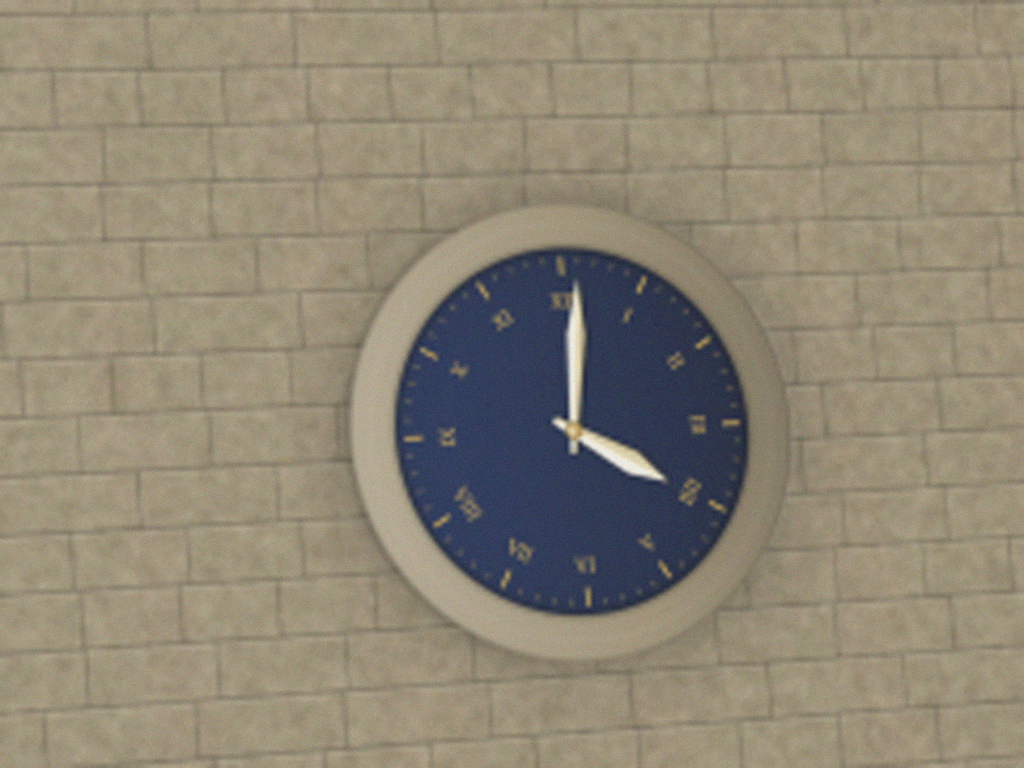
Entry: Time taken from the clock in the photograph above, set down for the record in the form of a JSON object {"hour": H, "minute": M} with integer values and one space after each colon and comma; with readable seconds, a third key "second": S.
{"hour": 4, "minute": 1}
